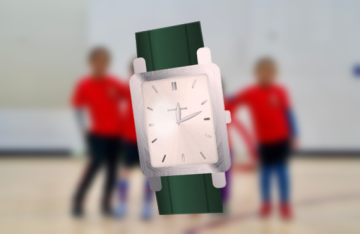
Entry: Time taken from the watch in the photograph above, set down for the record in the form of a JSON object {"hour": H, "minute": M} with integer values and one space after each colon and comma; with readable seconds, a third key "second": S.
{"hour": 12, "minute": 12}
